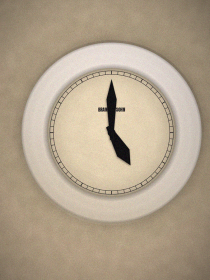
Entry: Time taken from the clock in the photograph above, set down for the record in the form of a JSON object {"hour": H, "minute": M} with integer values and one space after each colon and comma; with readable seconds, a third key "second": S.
{"hour": 5, "minute": 0}
